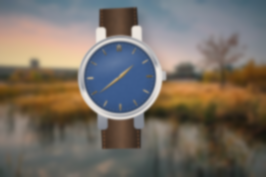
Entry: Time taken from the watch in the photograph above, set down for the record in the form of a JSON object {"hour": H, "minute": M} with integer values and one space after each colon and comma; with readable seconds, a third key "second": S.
{"hour": 1, "minute": 39}
